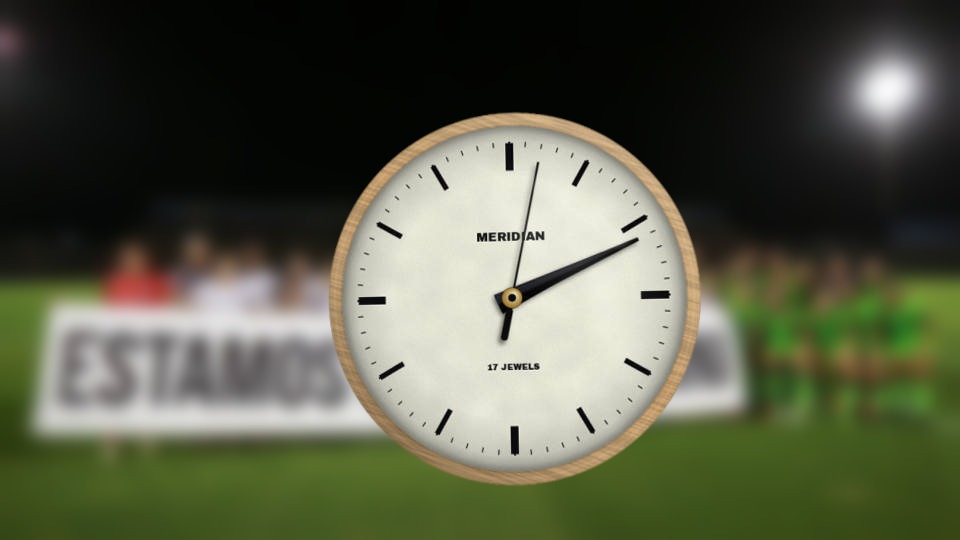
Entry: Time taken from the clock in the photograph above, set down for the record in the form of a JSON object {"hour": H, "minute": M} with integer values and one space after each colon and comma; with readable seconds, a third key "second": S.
{"hour": 2, "minute": 11, "second": 2}
